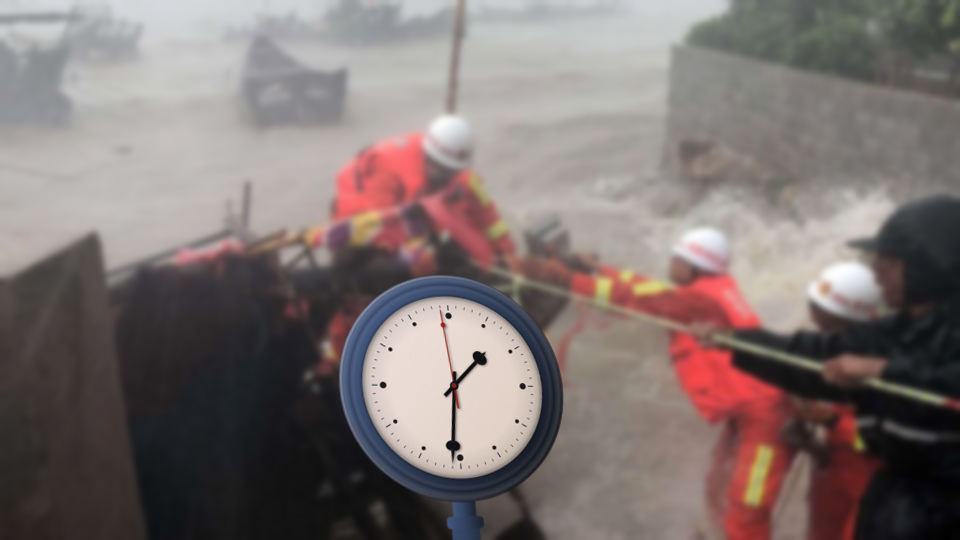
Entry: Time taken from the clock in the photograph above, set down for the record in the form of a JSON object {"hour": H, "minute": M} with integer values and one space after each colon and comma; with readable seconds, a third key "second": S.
{"hour": 1, "minute": 30, "second": 59}
